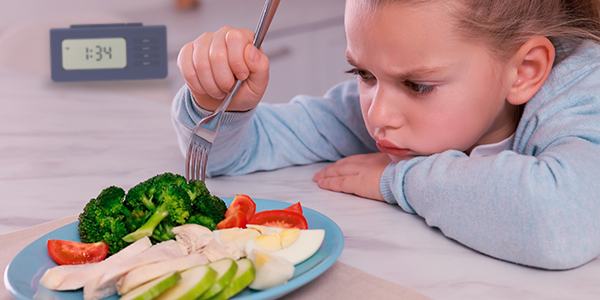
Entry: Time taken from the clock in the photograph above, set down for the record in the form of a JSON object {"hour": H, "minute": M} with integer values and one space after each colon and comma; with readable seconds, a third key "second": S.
{"hour": 1, "minute": 34}
